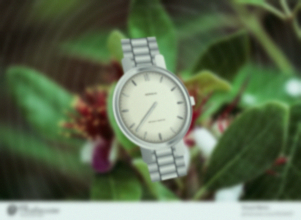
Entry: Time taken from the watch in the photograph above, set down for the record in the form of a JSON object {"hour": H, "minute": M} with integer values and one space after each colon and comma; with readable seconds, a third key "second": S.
{"hour": 7, "minute": 38}
